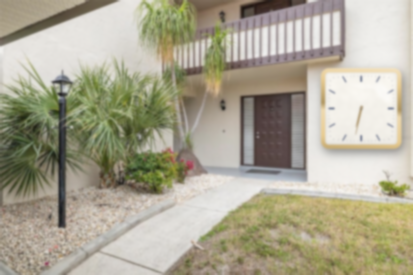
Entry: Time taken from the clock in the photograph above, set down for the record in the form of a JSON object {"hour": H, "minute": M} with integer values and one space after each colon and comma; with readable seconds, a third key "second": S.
{"hour": 6, "minute": 32}
